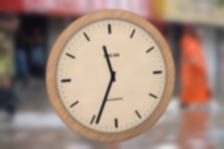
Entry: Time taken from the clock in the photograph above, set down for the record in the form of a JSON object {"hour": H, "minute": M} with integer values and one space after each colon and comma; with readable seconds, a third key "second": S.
{"hour": 11, "minute": 34}
